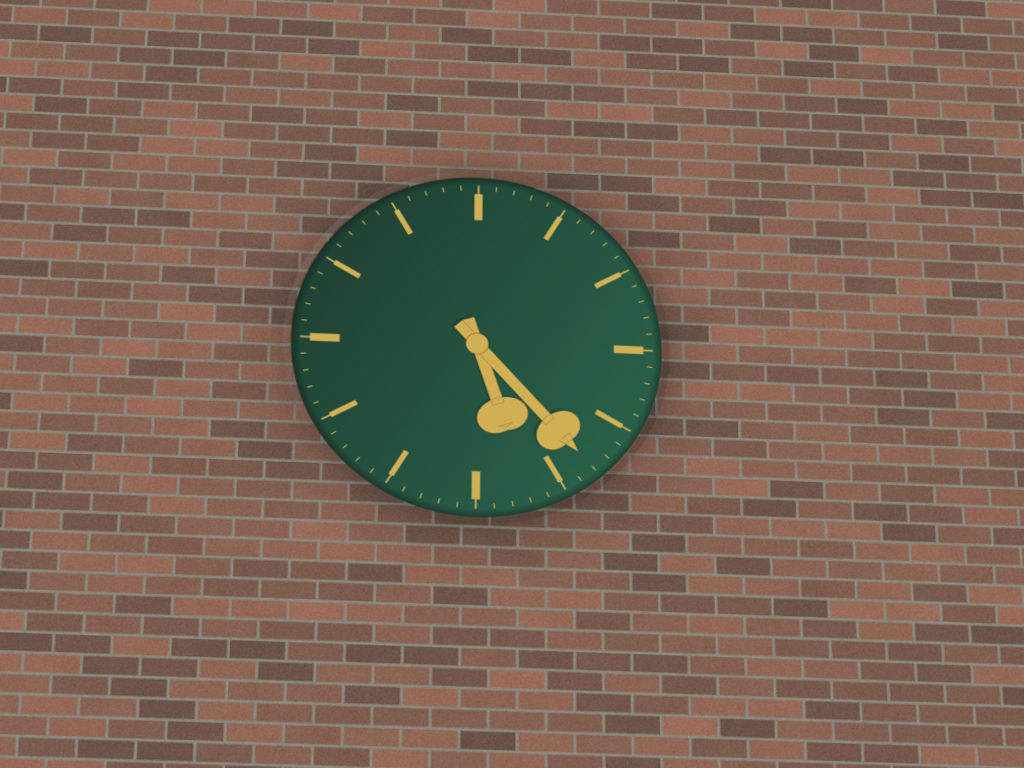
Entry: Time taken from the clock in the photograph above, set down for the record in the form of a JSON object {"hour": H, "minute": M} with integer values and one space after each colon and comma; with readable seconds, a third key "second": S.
{"hour": 5, "minute": 23}
